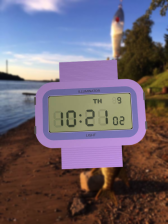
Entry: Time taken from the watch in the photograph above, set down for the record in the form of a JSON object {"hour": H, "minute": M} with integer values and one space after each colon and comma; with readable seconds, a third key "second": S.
{"hour": 10, "minute": 21, "second": 2}
